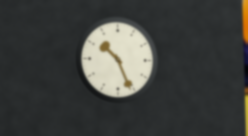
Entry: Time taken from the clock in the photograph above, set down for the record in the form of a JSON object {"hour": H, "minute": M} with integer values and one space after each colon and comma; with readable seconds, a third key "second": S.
{"hour": 10, "minute": 26}
